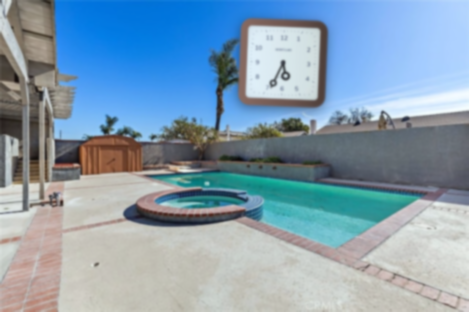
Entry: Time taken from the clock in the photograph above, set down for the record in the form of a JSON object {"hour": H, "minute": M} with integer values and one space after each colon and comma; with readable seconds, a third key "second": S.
{"hour": 5, "minute": 34}
